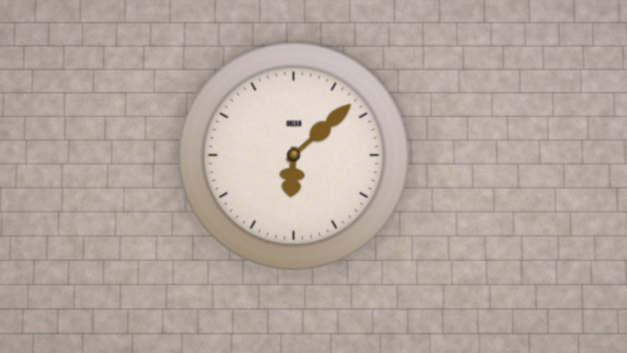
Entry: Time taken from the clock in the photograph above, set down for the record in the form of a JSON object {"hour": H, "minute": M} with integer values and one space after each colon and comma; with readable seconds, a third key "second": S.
{"hour": 6, "minute": 8}
